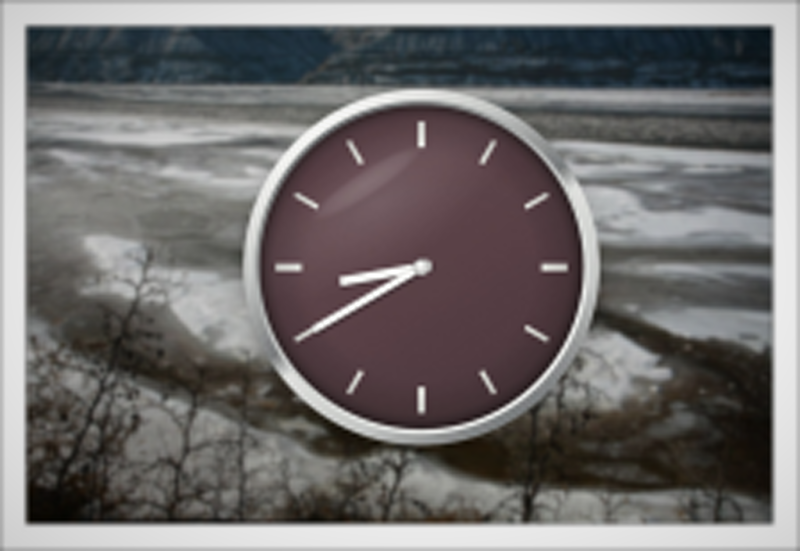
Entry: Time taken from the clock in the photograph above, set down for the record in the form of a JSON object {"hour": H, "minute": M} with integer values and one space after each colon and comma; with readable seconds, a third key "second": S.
{"hour": 8, "minute": 40}
